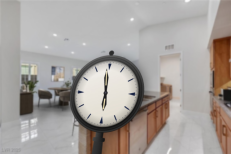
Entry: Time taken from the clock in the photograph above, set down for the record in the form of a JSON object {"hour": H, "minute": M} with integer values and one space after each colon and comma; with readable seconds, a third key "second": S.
{"hour": 5, "minute": 59}
